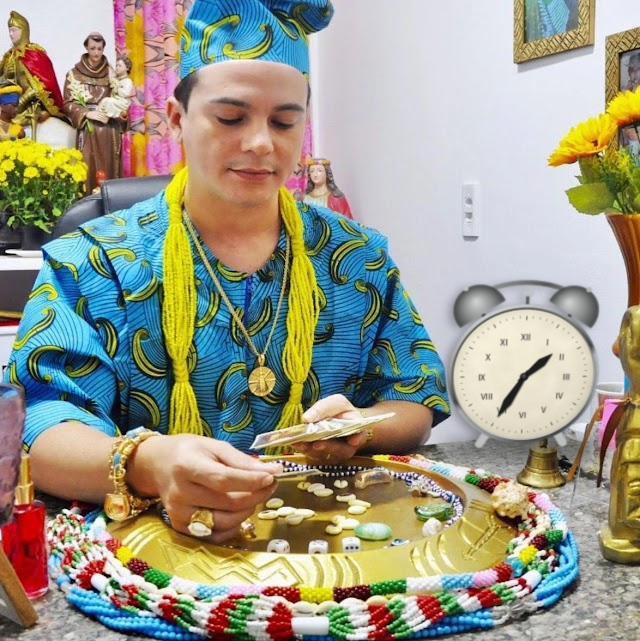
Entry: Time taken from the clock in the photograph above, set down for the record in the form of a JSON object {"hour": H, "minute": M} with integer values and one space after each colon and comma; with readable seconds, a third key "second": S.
{"hour": 1, "minute": 35}
